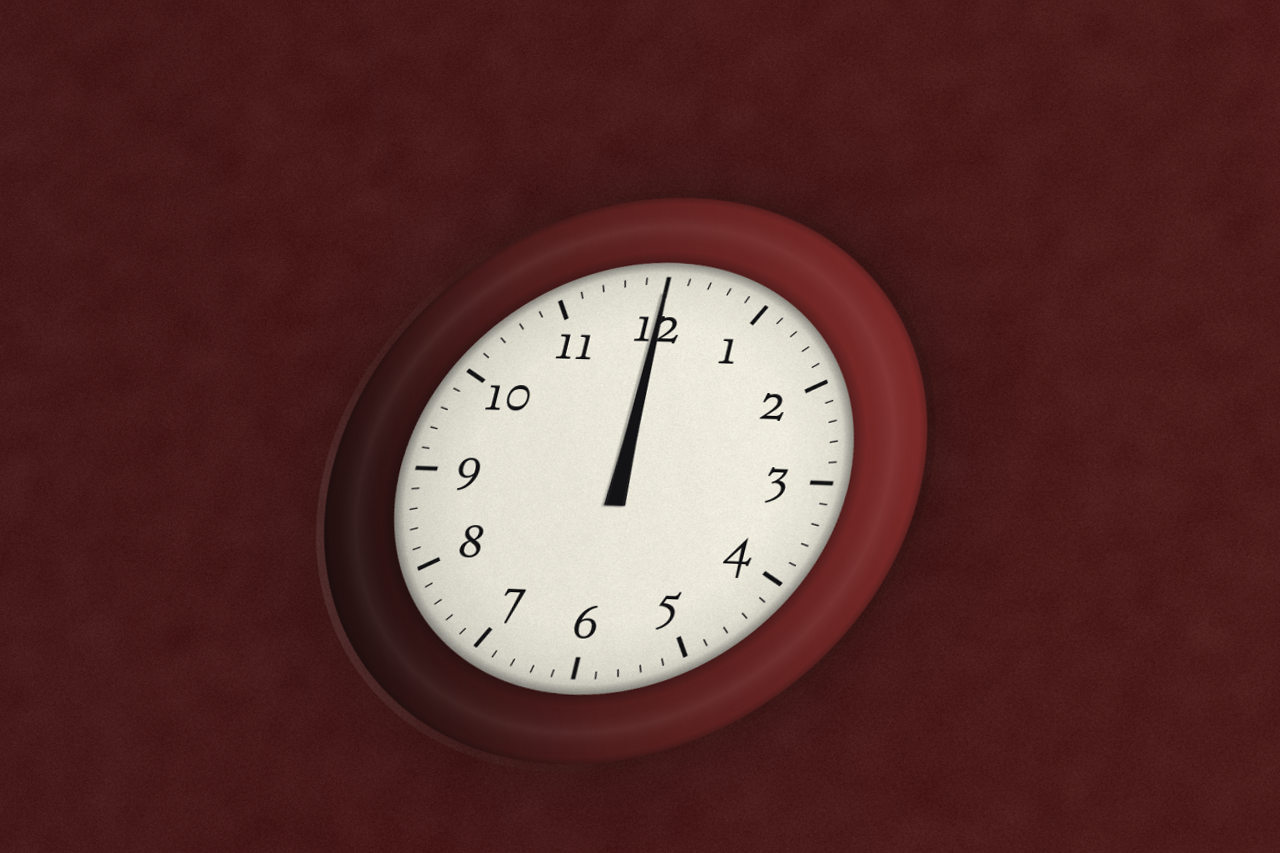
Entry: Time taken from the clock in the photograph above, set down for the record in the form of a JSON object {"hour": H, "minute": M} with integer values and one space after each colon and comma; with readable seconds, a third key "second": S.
{"hour": 12, "minute": 0}
